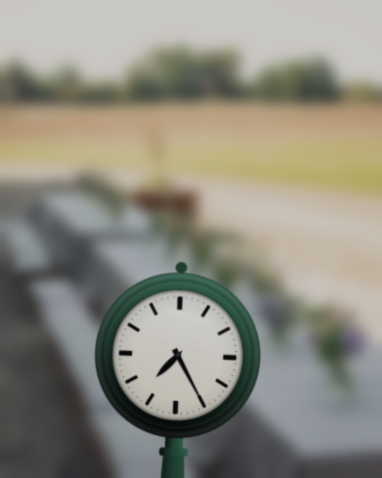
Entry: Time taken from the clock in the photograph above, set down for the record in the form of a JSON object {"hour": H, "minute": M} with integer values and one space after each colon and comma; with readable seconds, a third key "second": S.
{"hour": 7, "minute": 25}
